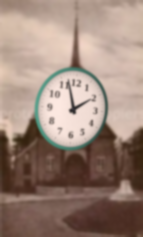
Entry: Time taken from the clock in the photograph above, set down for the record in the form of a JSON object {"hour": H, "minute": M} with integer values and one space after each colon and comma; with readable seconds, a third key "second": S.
{"hour": 1, "minute": 57}
